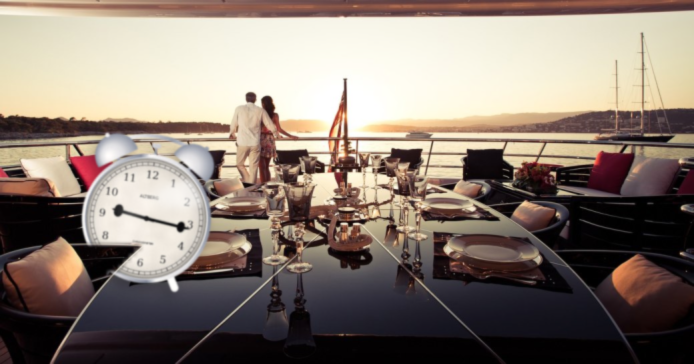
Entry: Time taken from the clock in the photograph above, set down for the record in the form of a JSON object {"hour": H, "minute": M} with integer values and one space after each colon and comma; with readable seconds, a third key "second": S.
{"hour": 9, "minute": 16}
